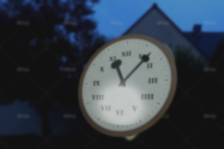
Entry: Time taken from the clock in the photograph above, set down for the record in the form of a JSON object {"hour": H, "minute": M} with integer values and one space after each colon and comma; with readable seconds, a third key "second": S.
{"hour": 11, "minute": 7}
